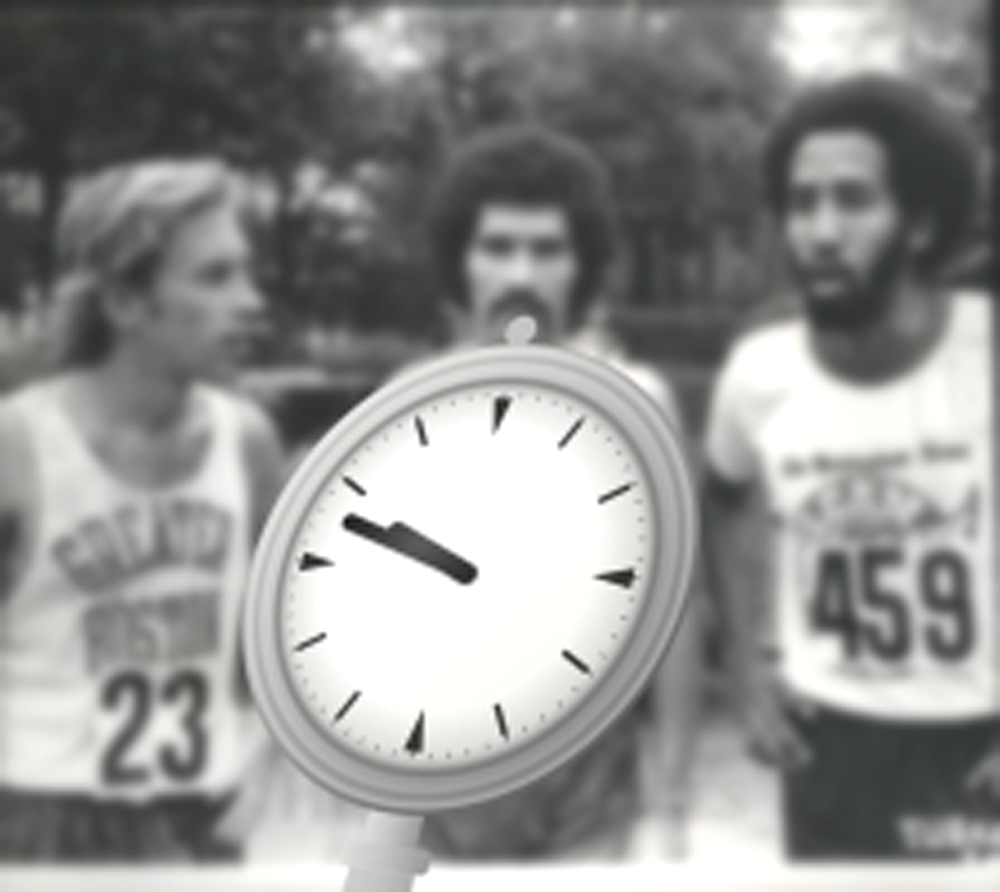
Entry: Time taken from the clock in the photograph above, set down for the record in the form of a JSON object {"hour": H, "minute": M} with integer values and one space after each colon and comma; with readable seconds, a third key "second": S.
{"hour": 9, "minute": 48}
